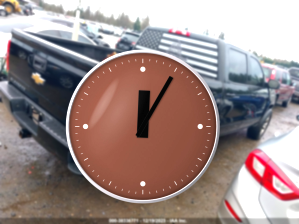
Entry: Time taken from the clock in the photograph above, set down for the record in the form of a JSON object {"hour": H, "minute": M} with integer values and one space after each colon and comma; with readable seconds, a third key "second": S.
{"hour": 12, "minute": 5}
